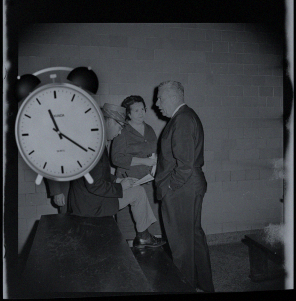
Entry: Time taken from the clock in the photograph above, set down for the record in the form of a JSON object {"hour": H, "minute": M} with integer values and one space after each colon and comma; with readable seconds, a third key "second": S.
{"hour": 11, "minute": 21}
